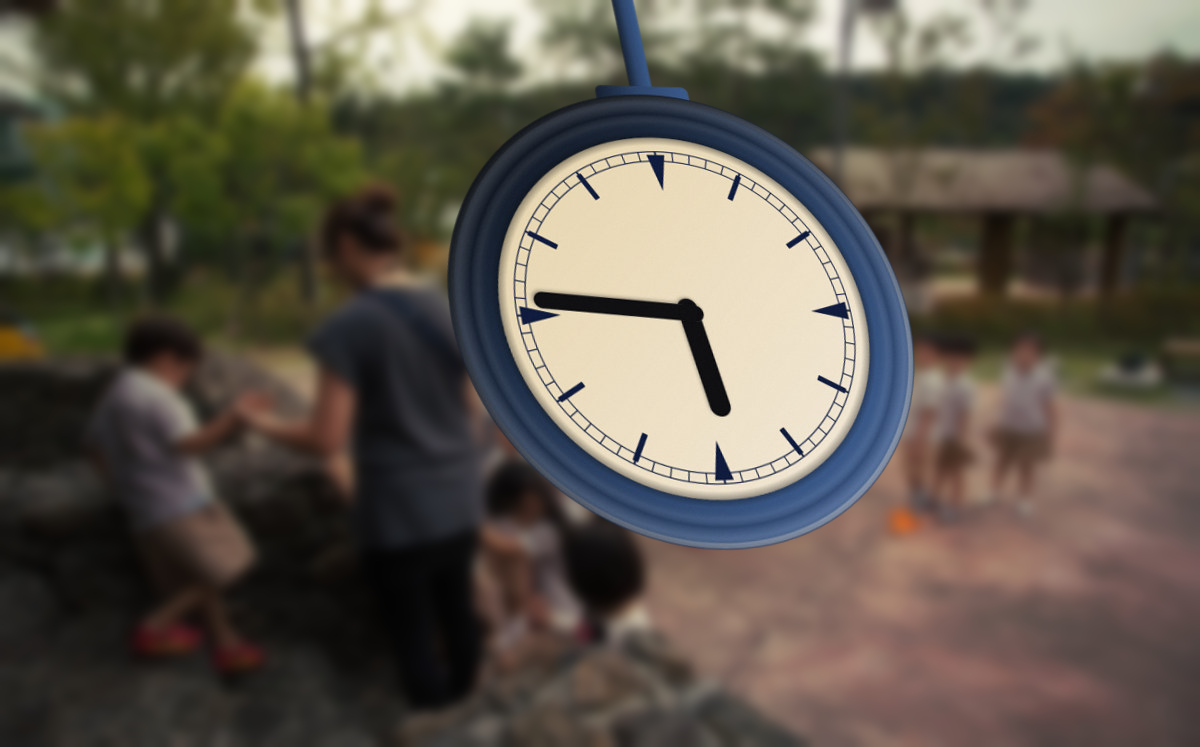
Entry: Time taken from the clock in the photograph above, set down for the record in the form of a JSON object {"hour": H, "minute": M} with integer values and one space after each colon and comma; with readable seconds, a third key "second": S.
{"hour": 5, "minute": 46}
